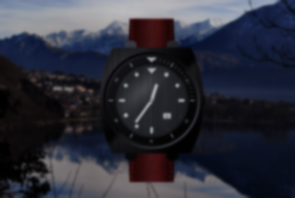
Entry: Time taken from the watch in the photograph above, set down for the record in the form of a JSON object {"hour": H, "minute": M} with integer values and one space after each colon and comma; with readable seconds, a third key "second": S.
{"hour": 12, "minute": 36}
